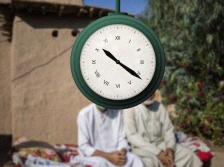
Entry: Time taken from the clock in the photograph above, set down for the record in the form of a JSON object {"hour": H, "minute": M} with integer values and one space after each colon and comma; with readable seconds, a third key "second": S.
{"hour": 10, "minute": 21}
